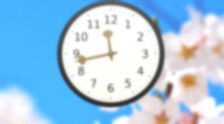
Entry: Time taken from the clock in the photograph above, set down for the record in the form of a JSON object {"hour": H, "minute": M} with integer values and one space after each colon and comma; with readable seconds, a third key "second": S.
{"hour": 11, "minute": 43}
